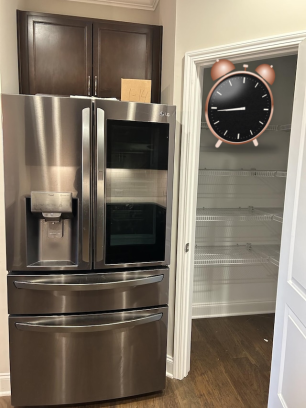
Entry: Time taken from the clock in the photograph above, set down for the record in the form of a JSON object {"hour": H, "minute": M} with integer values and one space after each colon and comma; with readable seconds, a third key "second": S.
{"hour": 8, "minute": 44}
